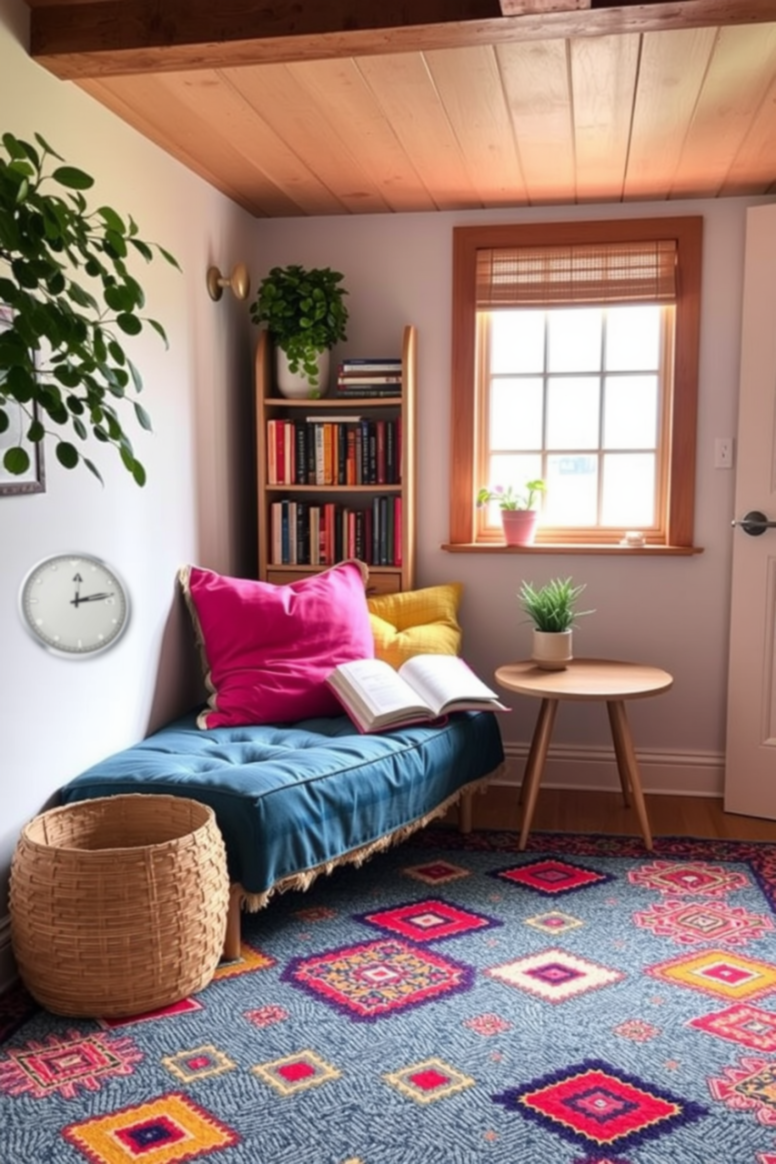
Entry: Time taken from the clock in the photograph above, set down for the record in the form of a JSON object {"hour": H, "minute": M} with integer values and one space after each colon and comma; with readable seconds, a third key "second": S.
{"hour": 12, "minute": 13}
